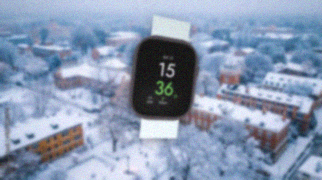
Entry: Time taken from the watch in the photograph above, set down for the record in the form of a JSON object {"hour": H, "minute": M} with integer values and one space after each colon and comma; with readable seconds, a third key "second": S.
{"hour": 15, "minute": 36}
